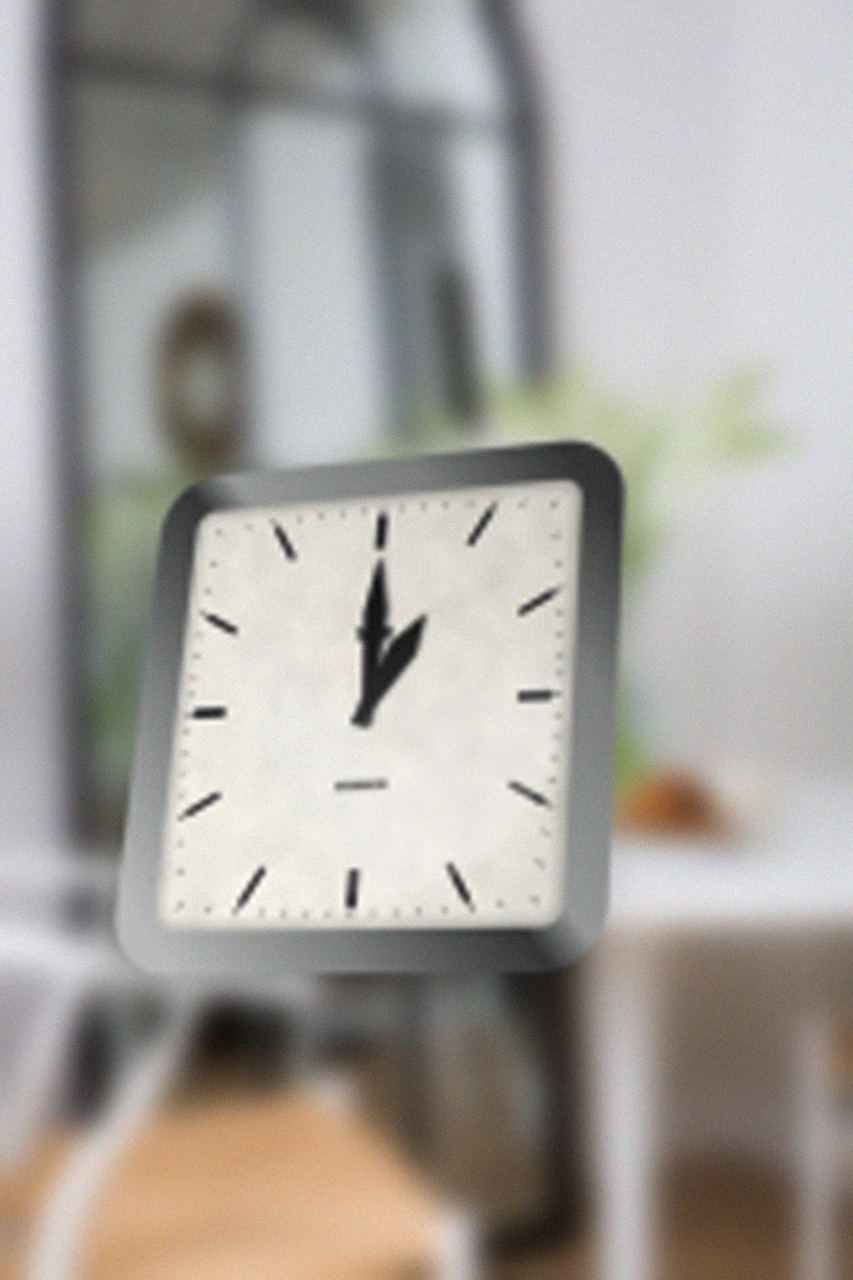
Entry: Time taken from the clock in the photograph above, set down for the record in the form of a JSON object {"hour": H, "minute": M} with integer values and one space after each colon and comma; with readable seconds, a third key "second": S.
{"hour": 1, "minute": 0}
